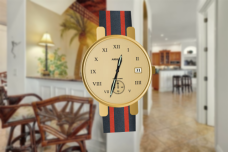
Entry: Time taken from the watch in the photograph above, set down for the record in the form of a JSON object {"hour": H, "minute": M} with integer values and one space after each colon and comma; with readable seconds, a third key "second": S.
{"hour": 12, "minute": 33}
